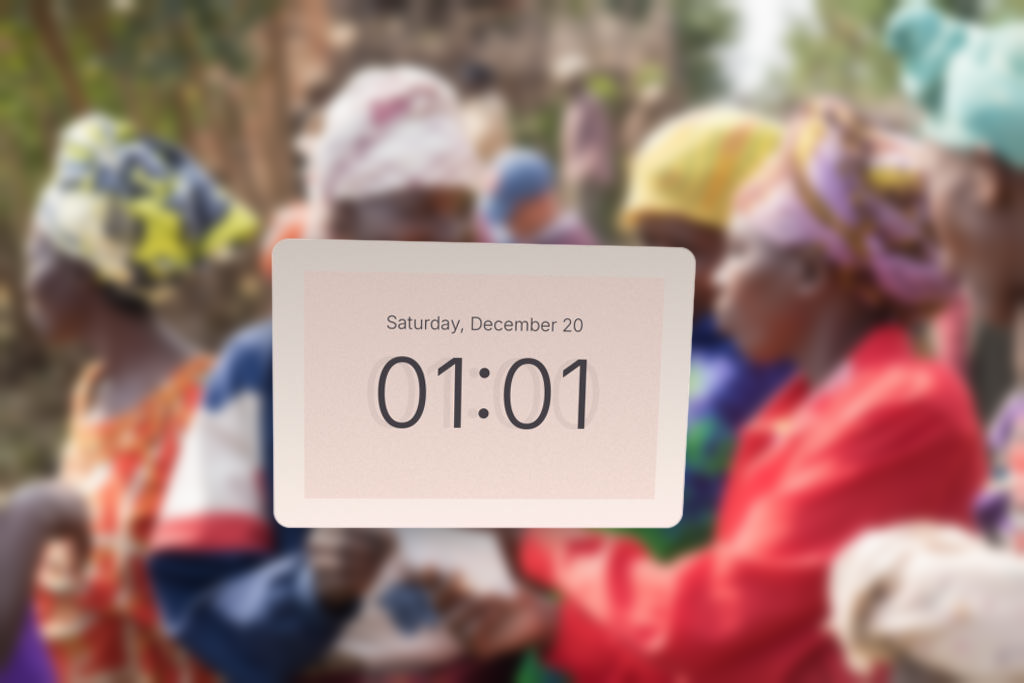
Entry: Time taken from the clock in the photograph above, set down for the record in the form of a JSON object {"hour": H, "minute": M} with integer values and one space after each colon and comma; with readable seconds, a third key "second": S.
{"hour": 1, "minute": 1}
